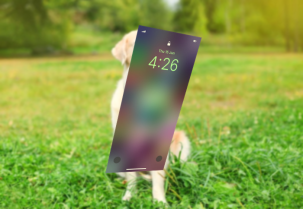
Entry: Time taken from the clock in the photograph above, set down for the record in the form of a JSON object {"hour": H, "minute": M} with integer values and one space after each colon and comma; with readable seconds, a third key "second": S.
{"hour": 4, "minute": 26}
